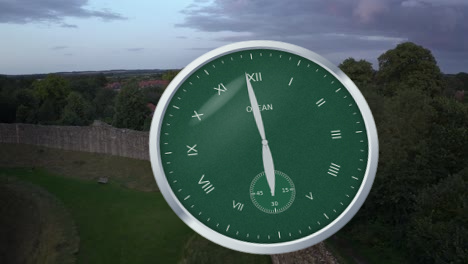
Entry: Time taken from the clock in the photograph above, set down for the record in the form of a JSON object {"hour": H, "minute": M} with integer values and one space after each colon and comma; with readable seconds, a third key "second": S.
{"hour": 5, "minute": 59}
